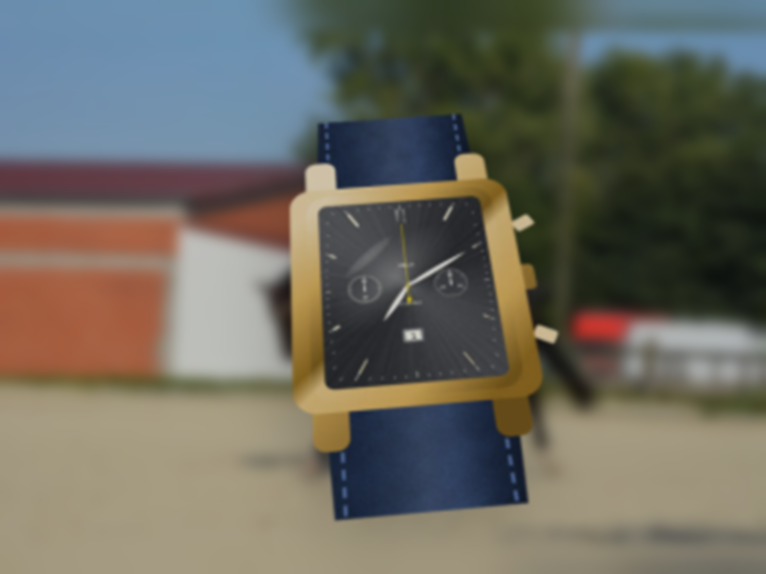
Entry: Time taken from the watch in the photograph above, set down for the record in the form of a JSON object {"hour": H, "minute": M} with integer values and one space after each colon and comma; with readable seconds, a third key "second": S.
{"hour": 7, "minute": 10}
